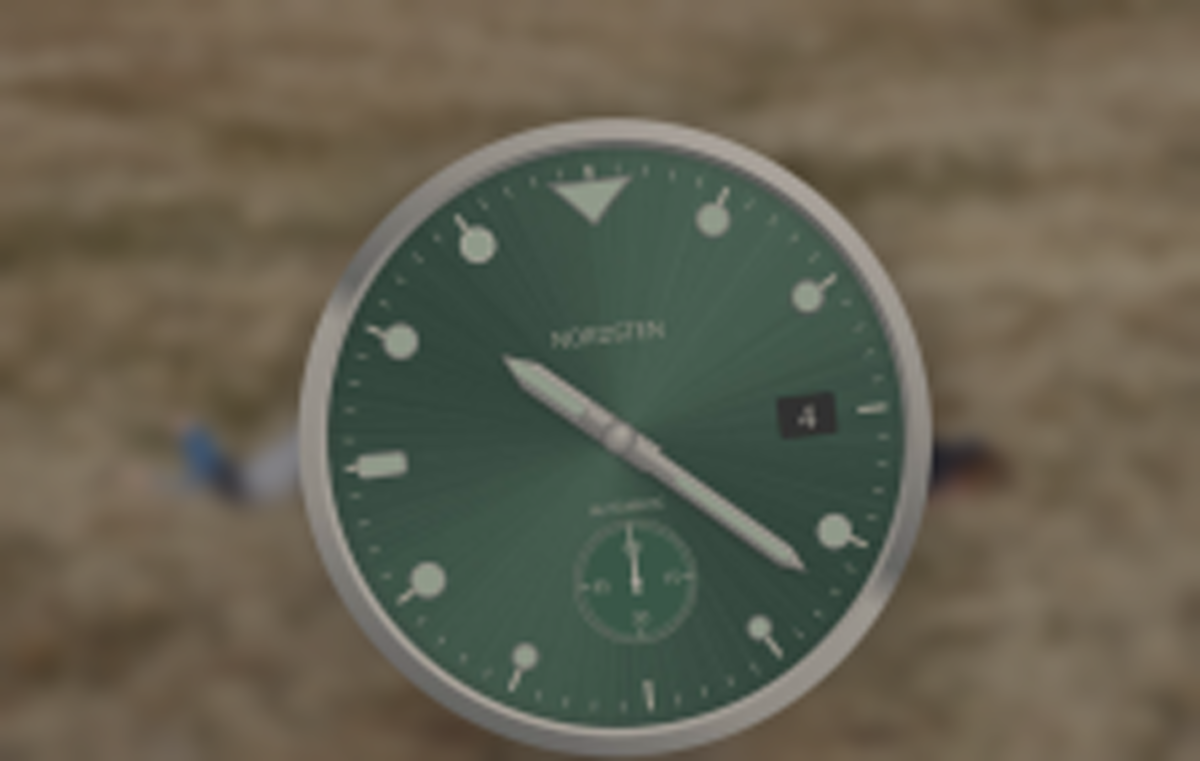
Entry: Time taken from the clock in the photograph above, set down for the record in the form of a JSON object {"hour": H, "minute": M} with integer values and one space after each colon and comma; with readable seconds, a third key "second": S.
{"hour": 10, "minute": 22}
